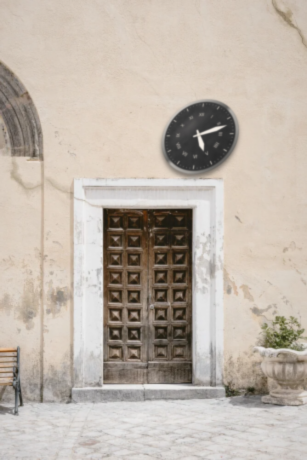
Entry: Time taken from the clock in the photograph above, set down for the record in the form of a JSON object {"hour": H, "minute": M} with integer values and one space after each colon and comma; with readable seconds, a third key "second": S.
{"hour": 5, "minute": 12}
